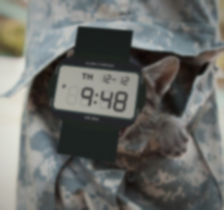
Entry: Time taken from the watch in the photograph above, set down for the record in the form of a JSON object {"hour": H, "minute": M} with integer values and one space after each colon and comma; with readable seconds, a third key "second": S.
{"hour": 9, "minute": 48}
